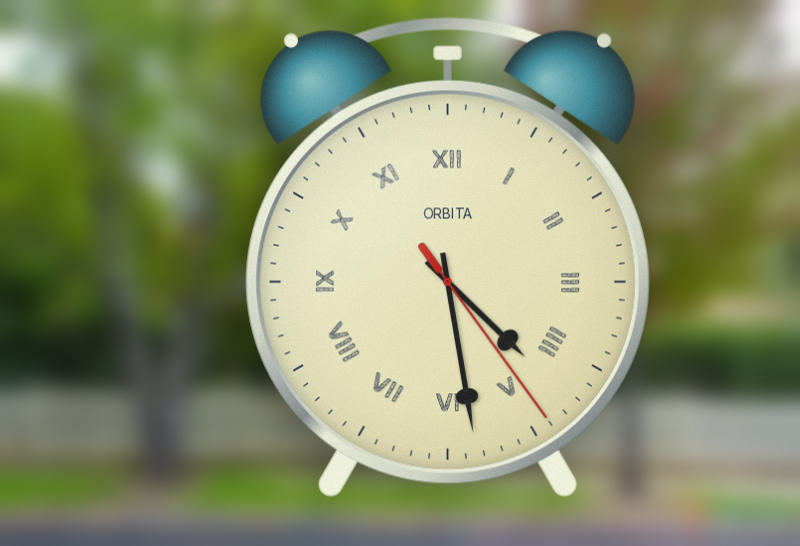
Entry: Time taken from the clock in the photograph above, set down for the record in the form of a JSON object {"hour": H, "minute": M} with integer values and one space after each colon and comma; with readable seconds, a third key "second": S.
{"hour": 4, "minute": 28, "second": 24}
